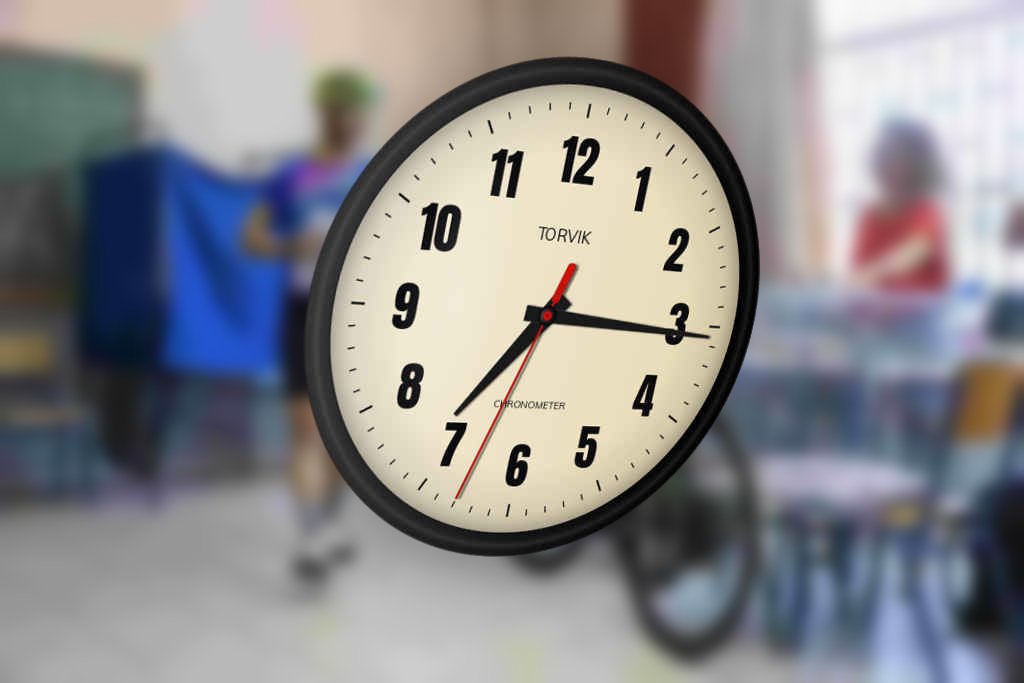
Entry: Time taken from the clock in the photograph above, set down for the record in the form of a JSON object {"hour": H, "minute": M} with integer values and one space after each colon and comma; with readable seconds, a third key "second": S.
{"hour": 7, "minute": 15, "second": 33}
